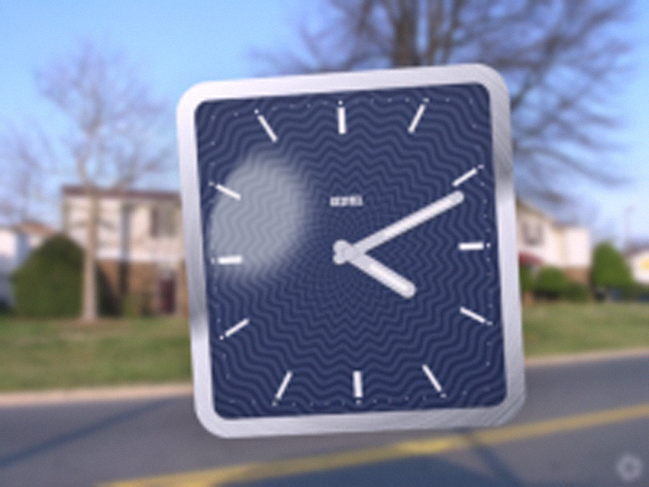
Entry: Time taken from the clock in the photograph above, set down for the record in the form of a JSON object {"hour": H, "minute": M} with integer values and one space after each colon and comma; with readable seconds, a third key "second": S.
{"hour": 4, "minute": 11}
